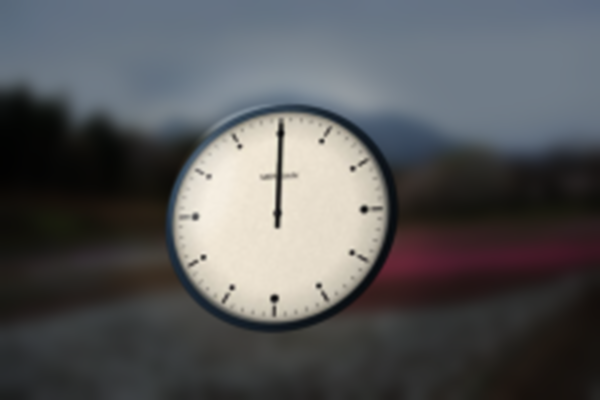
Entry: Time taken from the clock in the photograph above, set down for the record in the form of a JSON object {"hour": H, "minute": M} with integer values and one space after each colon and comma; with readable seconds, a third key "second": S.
{"hour": 12, "minute": 0}
